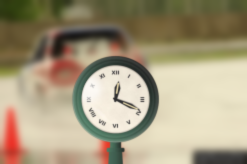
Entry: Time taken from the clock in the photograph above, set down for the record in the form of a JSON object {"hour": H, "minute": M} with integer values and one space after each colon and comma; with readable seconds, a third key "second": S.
{"hour": 12, "minute": 19}
